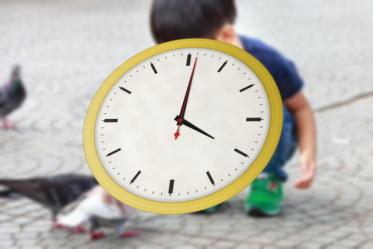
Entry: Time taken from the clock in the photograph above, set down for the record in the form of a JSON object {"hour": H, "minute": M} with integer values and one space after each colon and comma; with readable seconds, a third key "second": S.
{"hour": 4, "minute": 1, "second": 1}
